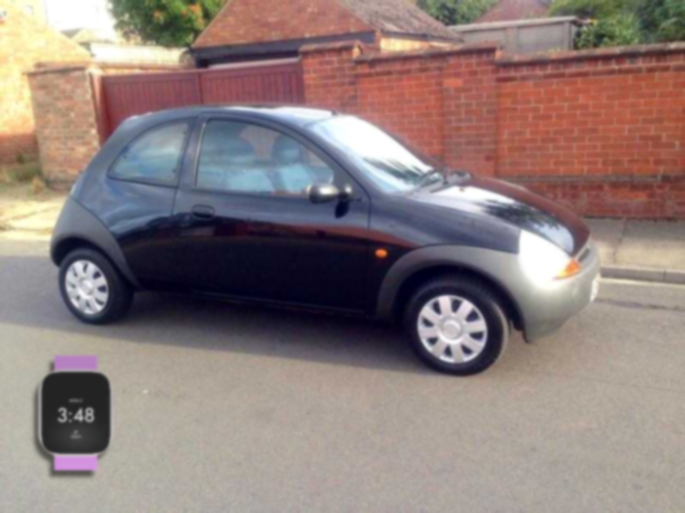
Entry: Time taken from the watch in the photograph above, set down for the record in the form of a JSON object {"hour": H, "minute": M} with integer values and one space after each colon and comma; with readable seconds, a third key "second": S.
{"hour": 3, "minute": 48}
